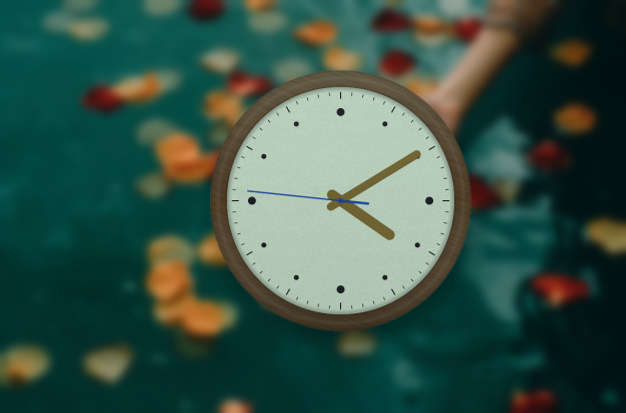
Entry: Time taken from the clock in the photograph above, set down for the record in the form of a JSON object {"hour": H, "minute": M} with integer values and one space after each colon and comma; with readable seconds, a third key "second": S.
{"hour": 4, "minute": 9, "second": 46}
